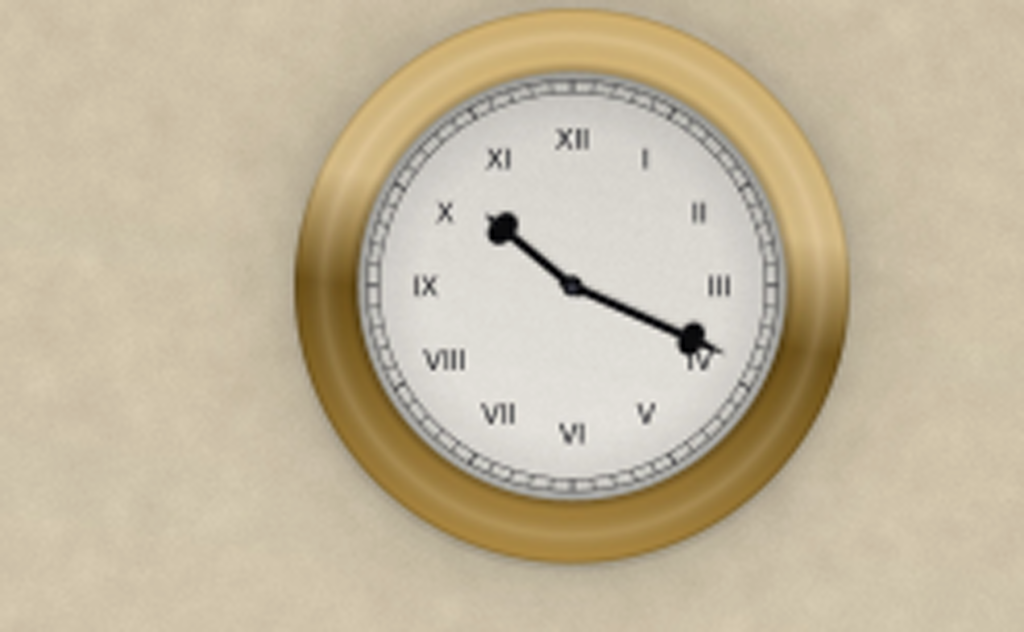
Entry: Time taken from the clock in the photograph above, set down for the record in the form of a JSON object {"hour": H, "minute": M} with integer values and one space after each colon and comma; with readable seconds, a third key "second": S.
{"hour": 10, "minute": 19}
